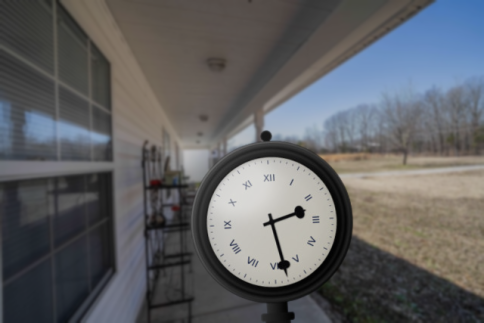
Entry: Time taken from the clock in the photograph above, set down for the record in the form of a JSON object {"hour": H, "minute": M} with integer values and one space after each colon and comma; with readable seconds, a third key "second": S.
{"hour": 2, "minute": 28}
